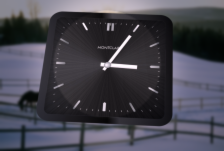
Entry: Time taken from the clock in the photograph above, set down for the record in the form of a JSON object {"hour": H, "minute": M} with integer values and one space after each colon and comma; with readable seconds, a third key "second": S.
{"hour": 3, "minute": 5}
